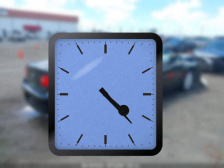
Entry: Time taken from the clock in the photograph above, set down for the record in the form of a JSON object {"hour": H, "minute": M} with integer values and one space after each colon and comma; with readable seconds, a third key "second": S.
{"hour": 4, "minute": 23}
